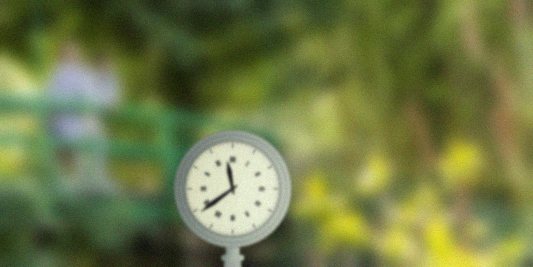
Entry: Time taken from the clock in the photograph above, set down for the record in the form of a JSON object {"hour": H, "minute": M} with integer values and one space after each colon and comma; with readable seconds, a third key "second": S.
{"hour": 11, "minute": 39}
